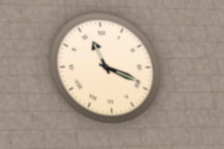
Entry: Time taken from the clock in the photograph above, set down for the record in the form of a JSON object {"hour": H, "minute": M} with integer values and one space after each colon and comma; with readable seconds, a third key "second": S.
{"hour": 11, "minute": 19}
